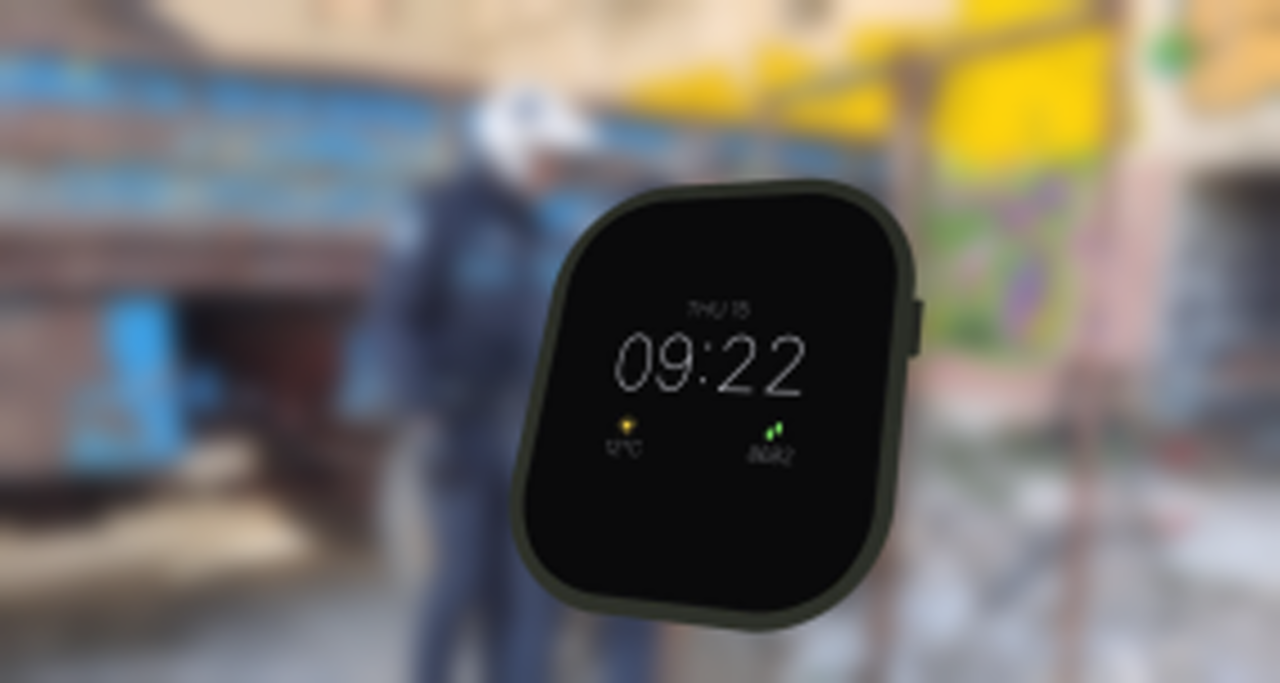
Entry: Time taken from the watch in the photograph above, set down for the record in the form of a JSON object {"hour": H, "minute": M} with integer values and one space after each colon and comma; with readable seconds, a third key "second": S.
{"hour": 9, "minute": 22}
